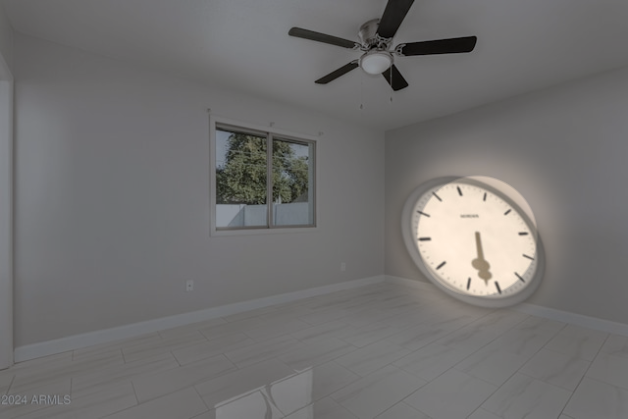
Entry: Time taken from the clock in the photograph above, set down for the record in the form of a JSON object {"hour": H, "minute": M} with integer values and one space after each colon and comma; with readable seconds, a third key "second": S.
{"hour": 6, "minute": 32}
